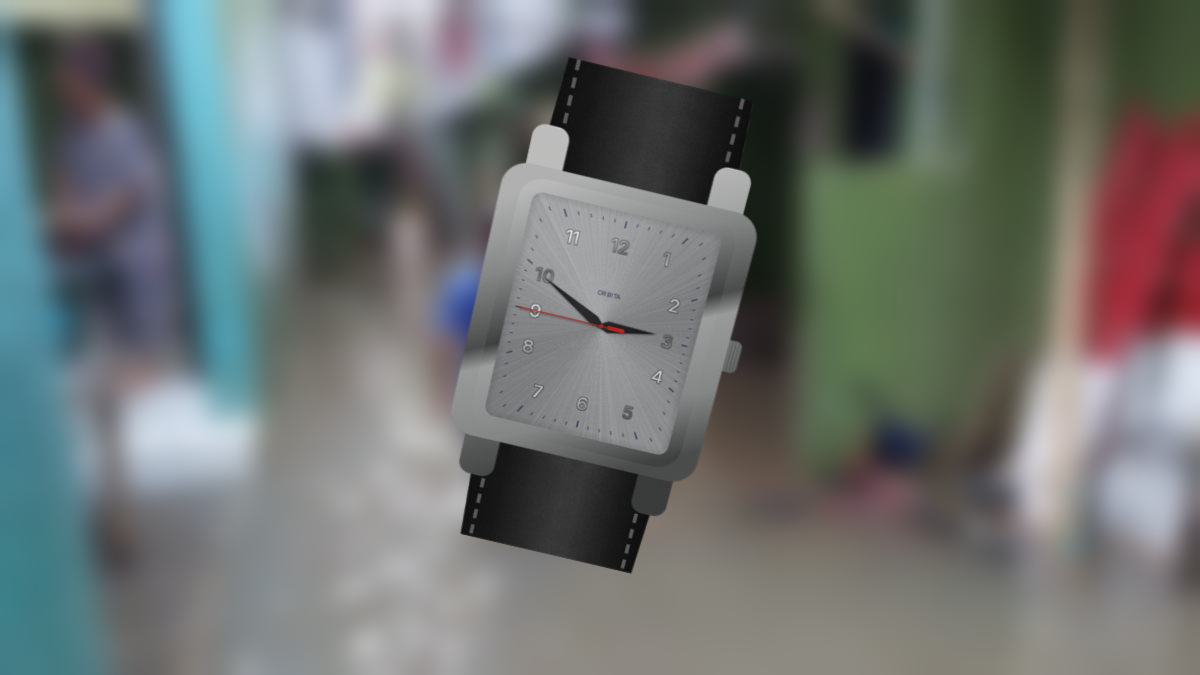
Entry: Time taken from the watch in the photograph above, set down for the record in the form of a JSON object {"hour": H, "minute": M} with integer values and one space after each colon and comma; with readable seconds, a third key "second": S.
{"hour": 2, "minute": 49, "second": 45}
